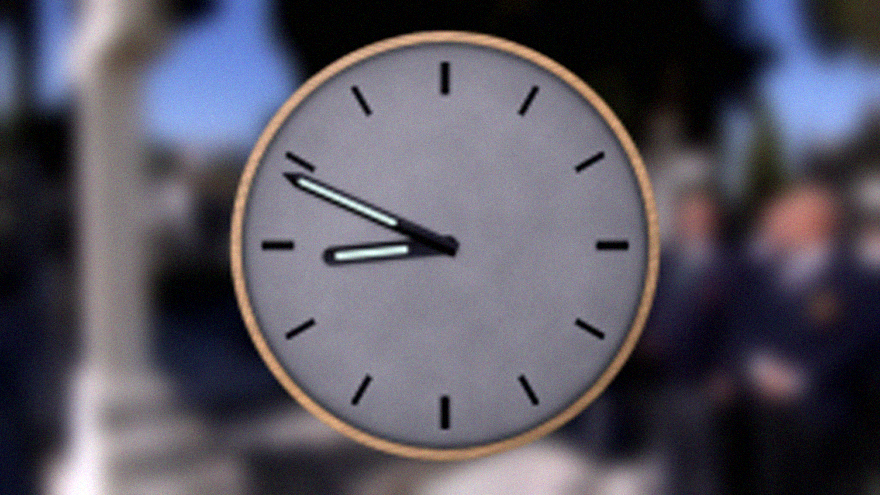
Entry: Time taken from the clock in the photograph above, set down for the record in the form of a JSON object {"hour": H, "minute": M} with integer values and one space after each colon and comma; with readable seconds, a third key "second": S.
{"hour": 8, "minute": 49}
